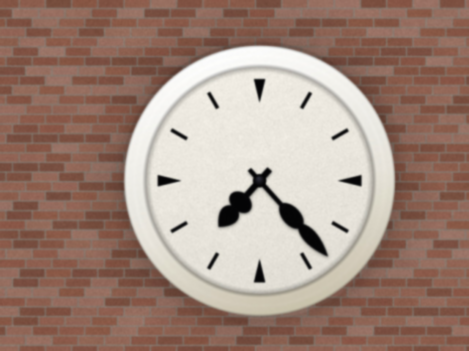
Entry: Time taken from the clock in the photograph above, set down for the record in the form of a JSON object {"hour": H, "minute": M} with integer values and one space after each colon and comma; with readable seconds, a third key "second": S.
{"hour": 7, "minute": 23}
